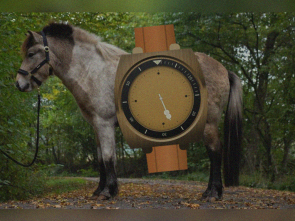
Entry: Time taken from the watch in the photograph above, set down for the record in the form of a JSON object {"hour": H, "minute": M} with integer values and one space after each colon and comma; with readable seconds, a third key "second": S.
{"hour": 5, "minute": 27}
